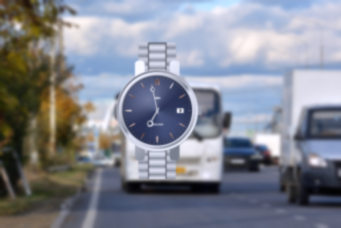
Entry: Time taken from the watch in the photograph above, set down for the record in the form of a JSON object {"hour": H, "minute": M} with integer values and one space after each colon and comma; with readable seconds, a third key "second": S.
{"hour": 6, "minute": 58}
